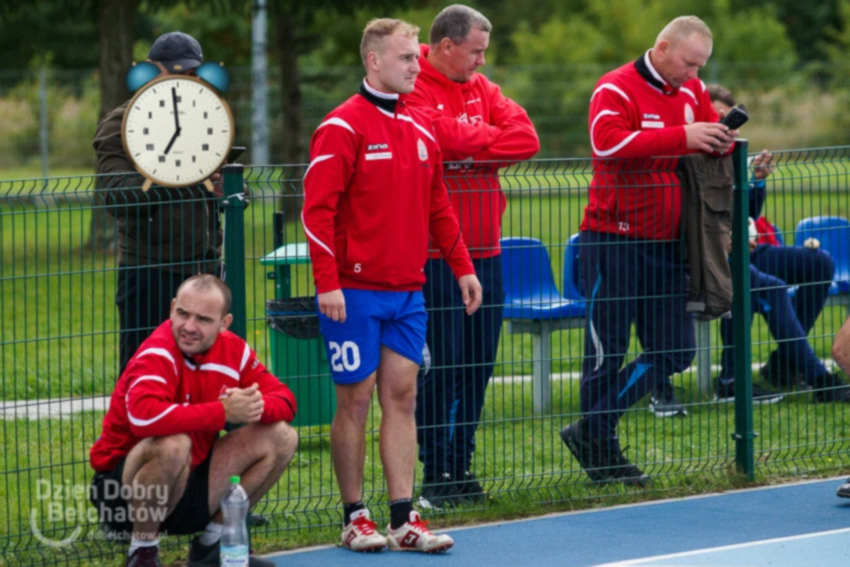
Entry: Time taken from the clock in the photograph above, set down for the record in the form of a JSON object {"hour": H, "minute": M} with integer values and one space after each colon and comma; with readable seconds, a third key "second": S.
{"hour": 6, "minute": 59}
